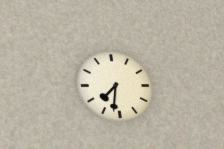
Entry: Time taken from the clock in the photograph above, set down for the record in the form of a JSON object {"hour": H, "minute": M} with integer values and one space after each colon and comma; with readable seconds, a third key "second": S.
{"hour": 7, "minute": 32}
